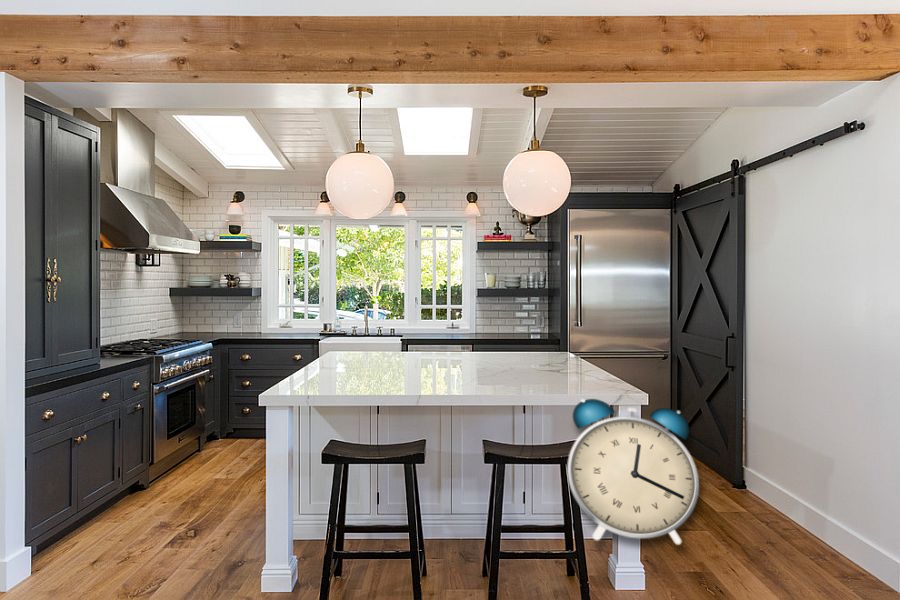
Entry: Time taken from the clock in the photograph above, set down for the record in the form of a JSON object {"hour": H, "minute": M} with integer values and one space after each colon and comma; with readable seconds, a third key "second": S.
{"hour": 12, "minute": 19}
